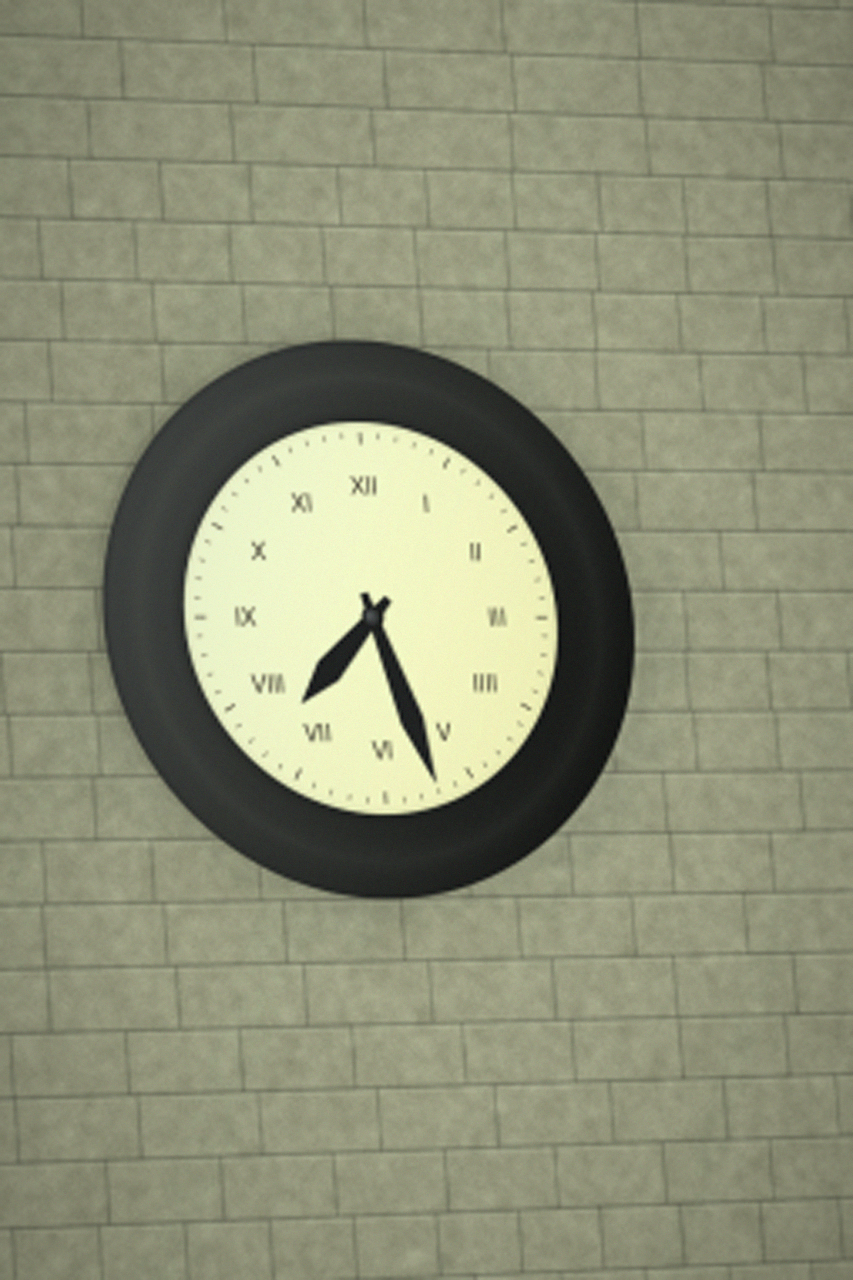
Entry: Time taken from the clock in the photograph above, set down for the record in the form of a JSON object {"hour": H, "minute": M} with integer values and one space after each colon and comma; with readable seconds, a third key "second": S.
{"hour": 7, "minute": 27}
